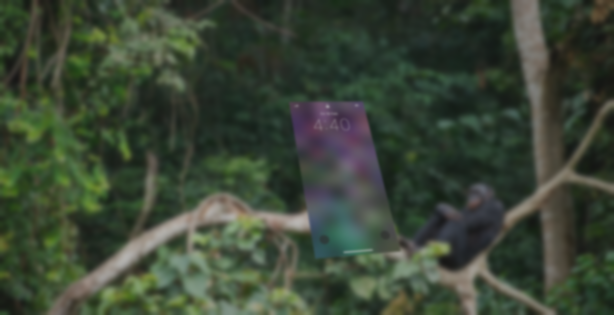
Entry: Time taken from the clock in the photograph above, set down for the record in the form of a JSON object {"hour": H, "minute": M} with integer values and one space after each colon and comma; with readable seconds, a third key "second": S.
{"hour": 4, "minute": 40}
